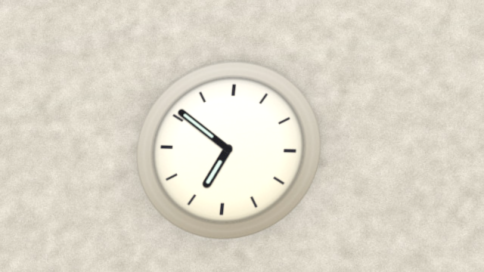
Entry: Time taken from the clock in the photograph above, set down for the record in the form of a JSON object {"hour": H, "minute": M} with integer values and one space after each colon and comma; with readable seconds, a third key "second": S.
{"hour": 6, "minute": 51}
